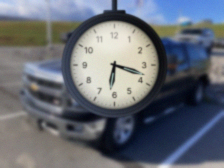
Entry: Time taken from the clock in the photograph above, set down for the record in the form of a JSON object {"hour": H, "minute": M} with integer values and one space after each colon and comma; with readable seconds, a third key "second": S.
{"hour": 6, "minute": 18}
